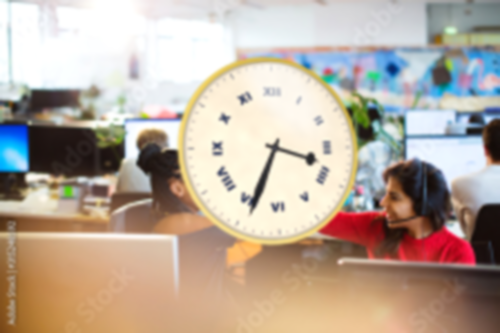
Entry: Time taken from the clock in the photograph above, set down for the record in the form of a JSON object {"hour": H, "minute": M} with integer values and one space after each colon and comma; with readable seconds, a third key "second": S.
{"hour": 3, "minute": 34}
